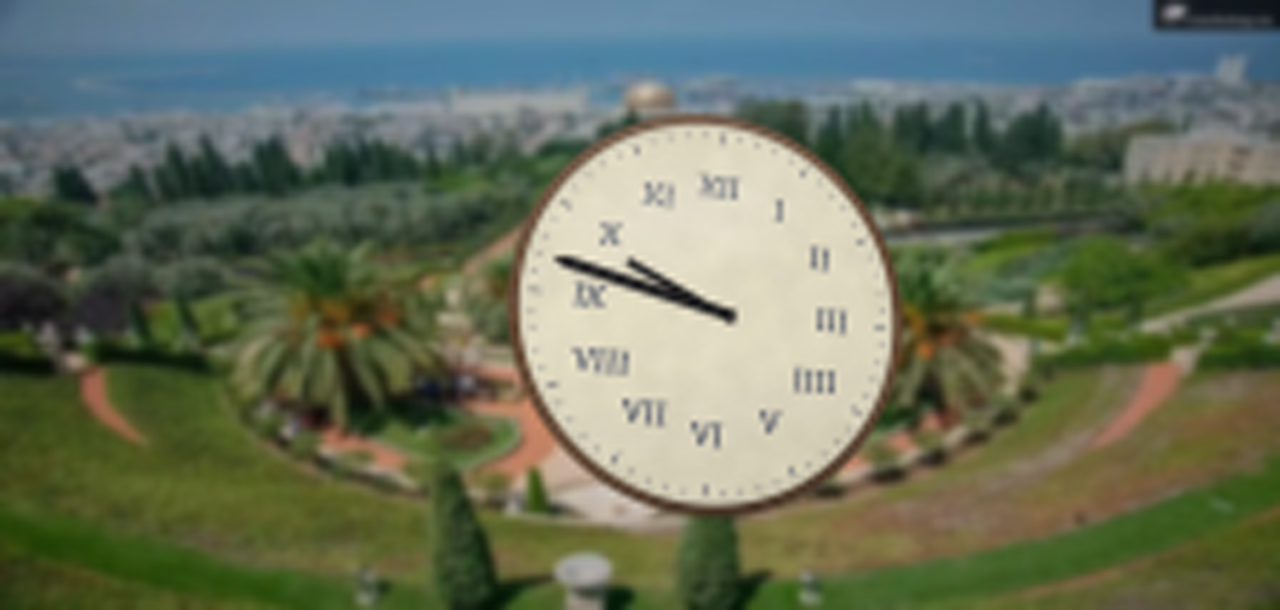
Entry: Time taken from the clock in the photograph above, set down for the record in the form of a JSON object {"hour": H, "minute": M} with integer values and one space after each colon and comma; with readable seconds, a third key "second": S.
{"hour": 9, "minute": 47}
